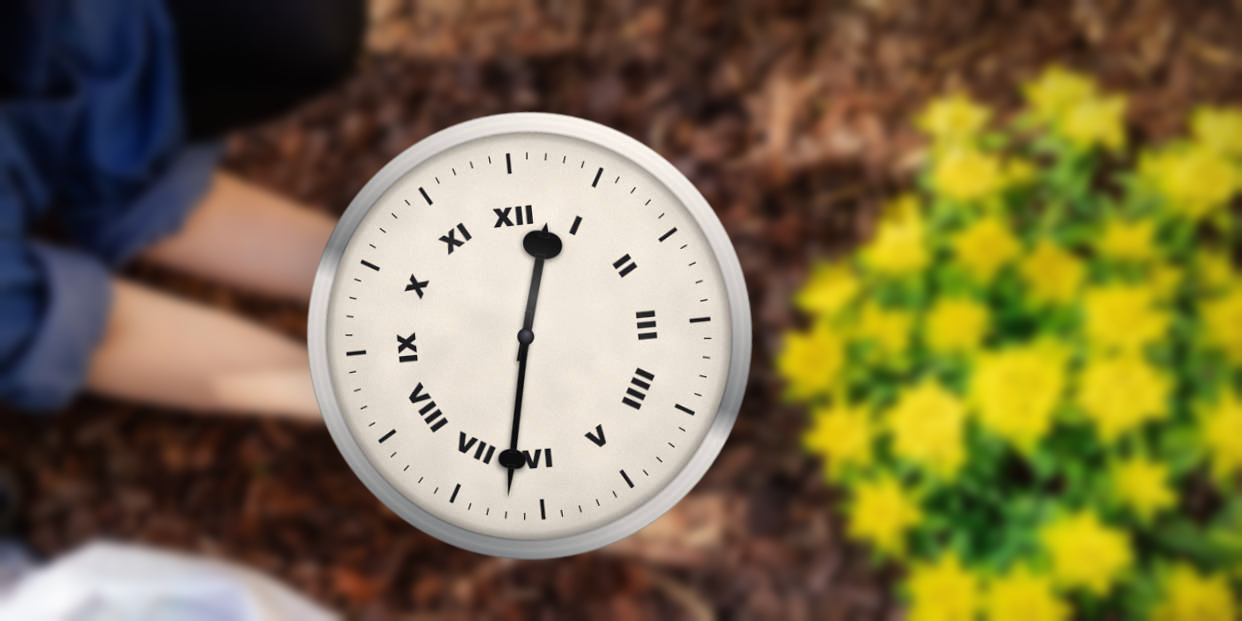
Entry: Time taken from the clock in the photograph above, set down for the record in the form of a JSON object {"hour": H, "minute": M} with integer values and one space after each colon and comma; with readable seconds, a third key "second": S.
{"hour": 12, "minute": 32}
